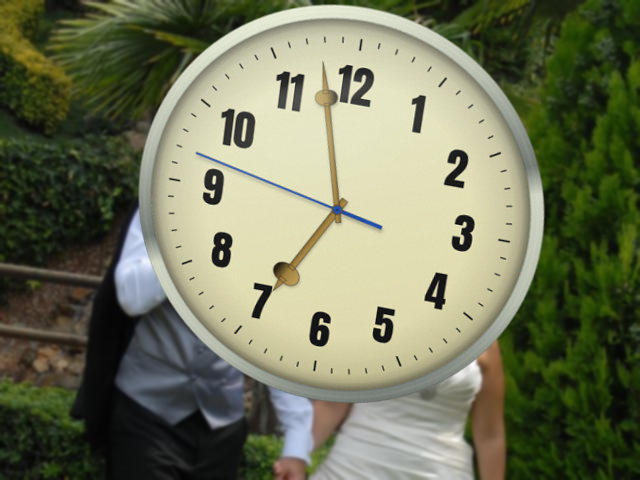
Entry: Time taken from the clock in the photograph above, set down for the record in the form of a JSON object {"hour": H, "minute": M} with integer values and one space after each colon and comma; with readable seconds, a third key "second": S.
{"hour": 6, "minute": 57, "second": 47}
